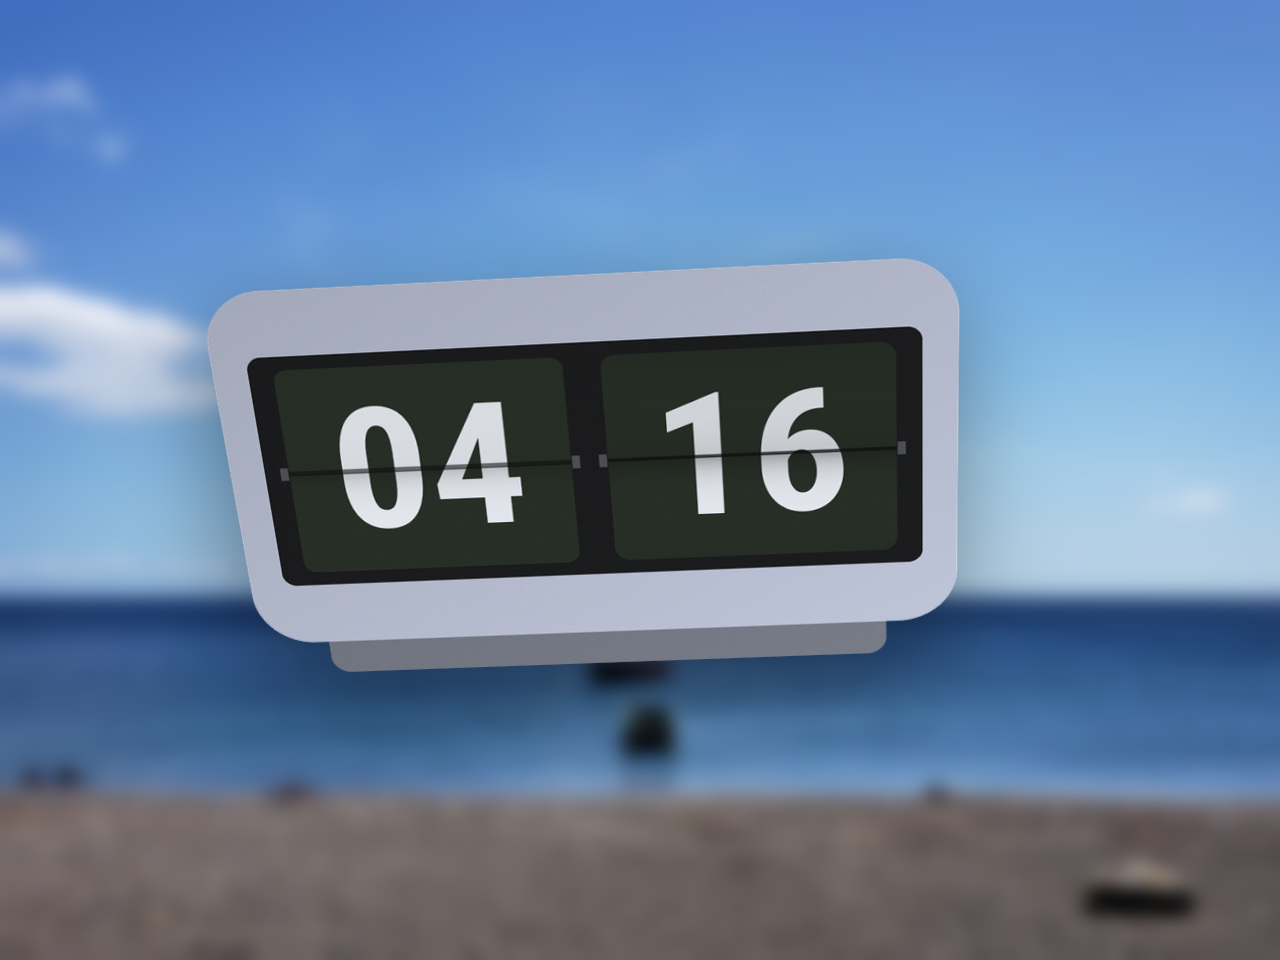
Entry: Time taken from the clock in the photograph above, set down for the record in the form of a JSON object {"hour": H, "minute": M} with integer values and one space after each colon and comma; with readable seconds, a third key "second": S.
{"hour": 4, "minute": 16}
